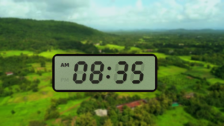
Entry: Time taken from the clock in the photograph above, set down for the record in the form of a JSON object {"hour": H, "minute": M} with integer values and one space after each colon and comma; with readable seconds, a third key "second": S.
{"hour": 8, "minute": 35}
